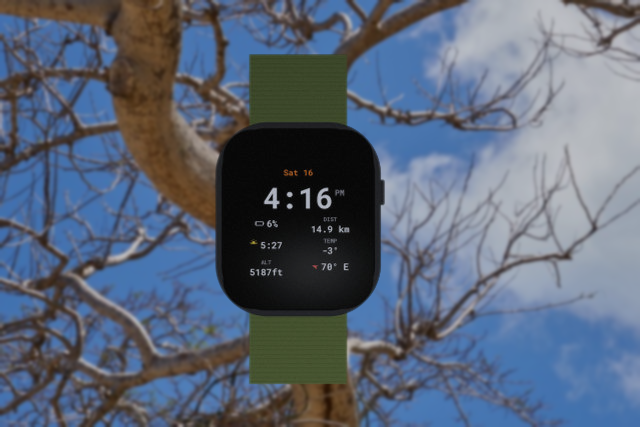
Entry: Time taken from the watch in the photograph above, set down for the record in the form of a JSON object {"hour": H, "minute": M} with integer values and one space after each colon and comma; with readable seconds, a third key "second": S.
{"hour": 4, "minute": 16}
